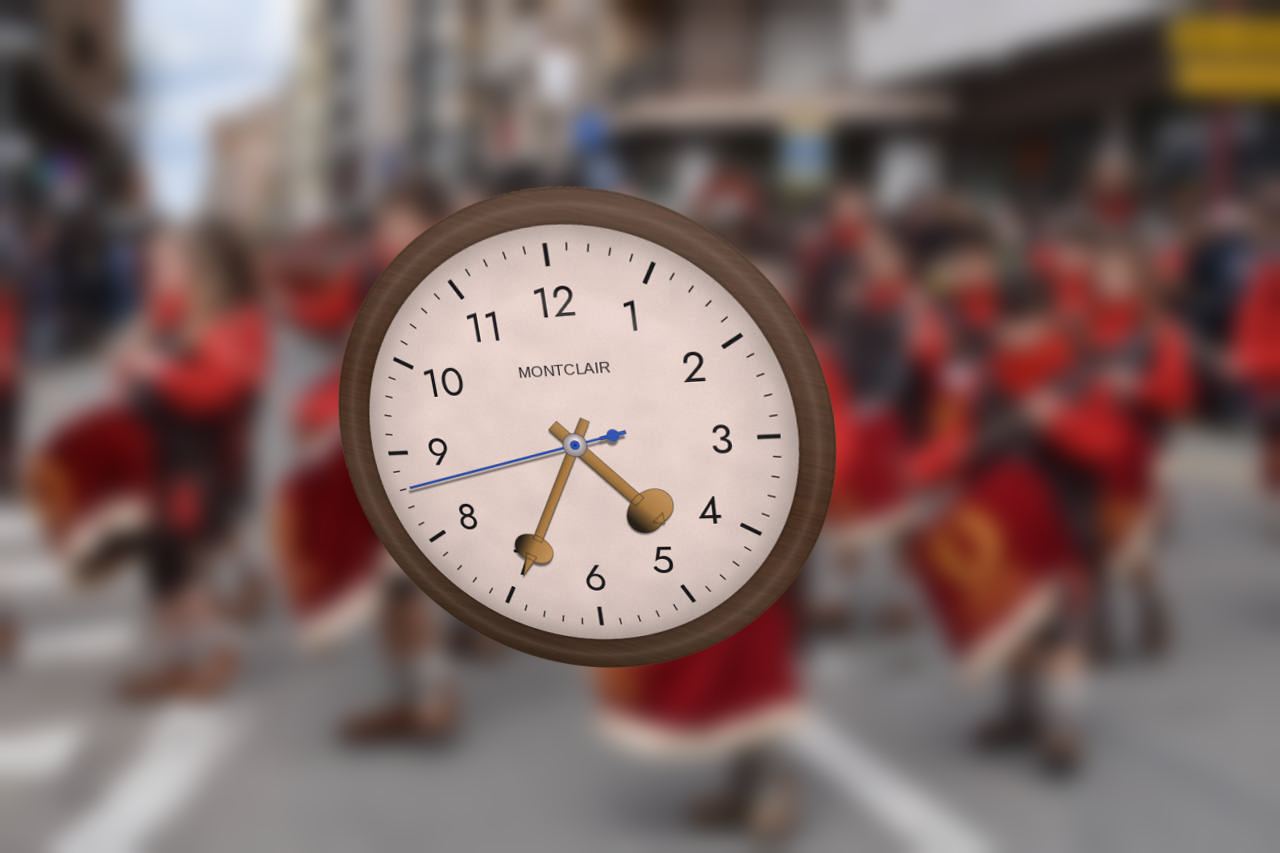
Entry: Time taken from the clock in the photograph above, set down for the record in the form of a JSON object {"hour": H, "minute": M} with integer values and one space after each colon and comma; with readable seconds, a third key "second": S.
{"hour": 4, "minute": 34, "second": 43}
